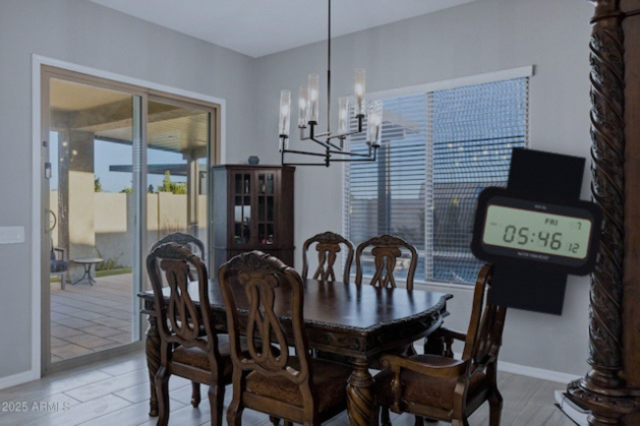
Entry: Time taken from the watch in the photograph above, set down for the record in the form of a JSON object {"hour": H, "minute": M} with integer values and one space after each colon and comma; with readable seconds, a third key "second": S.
{"hour": 5, "minute": 46}
